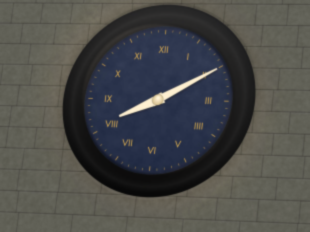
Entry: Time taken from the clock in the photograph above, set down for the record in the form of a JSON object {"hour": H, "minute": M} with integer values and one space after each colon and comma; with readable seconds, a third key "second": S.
{"hour": 8, "minute": 10}
